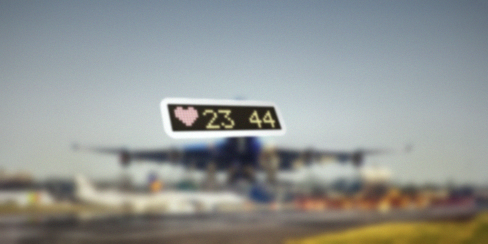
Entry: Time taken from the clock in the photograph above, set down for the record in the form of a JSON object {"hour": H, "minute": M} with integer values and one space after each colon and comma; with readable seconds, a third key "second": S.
{"hour": 23, "minute": 44}
